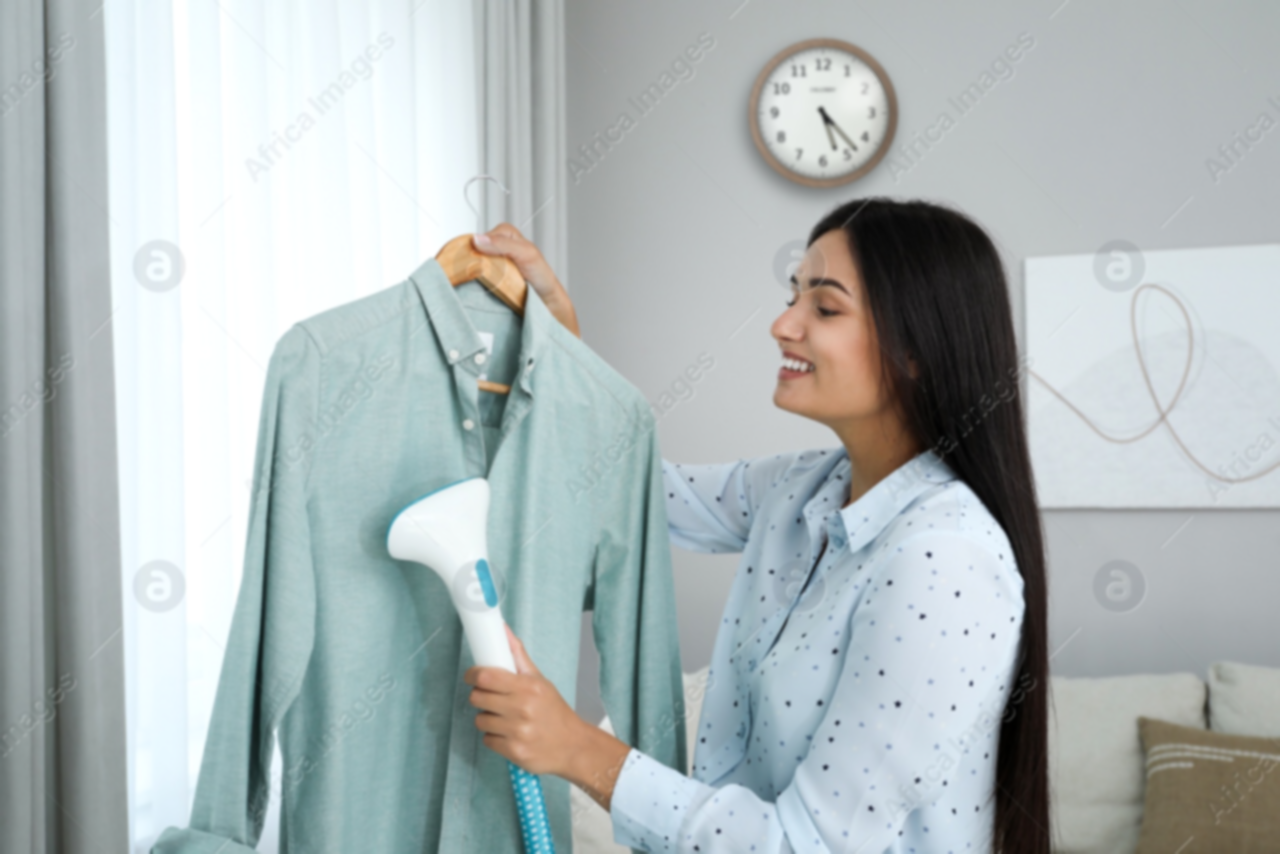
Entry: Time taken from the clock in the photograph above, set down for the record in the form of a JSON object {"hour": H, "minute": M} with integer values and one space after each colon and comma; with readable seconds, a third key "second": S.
{"hour": 5, "minute": 23}
